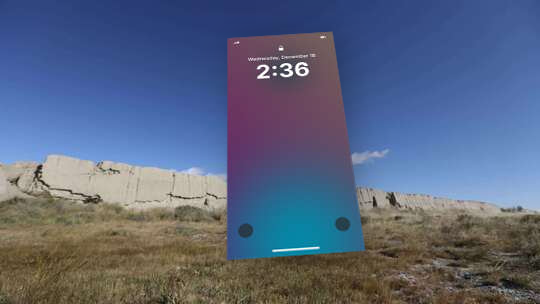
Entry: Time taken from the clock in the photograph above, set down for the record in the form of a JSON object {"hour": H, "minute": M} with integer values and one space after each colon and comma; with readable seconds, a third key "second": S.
{"hour": 2, "minute": 36}
